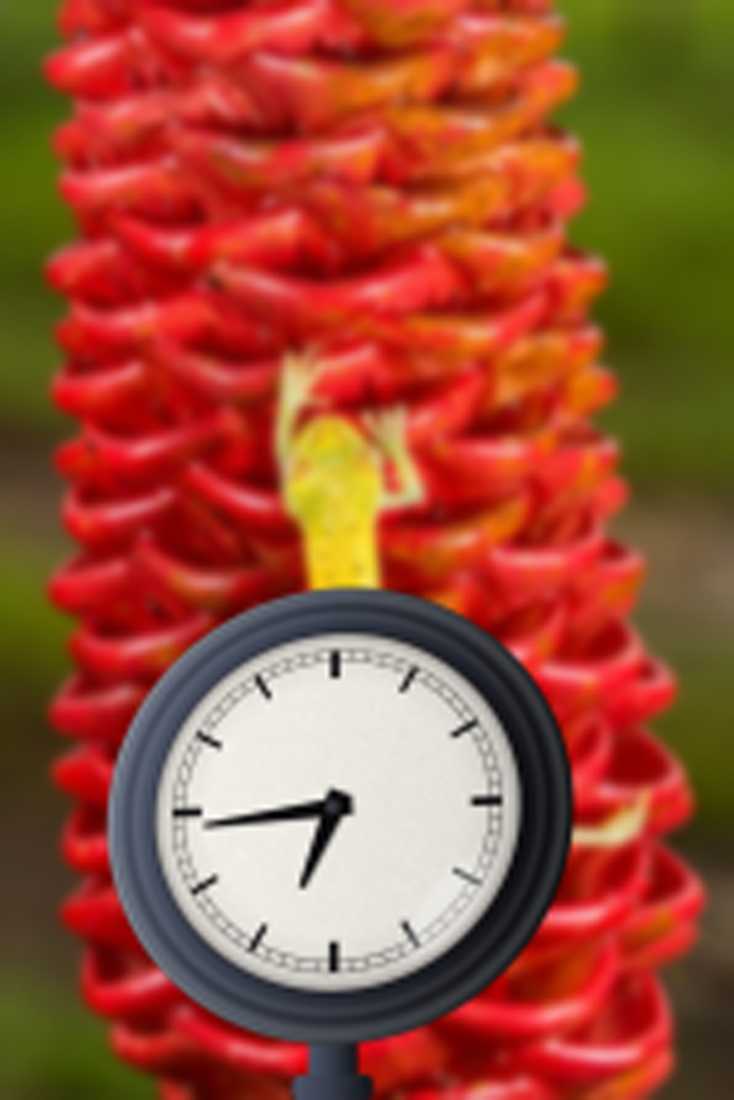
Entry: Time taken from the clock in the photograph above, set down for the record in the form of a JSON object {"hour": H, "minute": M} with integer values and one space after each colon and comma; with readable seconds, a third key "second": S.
{"hour": 6, "minute": 44}
